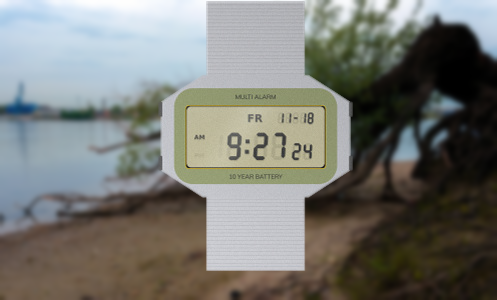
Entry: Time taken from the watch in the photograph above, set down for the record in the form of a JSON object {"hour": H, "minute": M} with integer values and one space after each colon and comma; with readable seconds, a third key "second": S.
{"hour": 9, "minute": 27, "second": 24}
